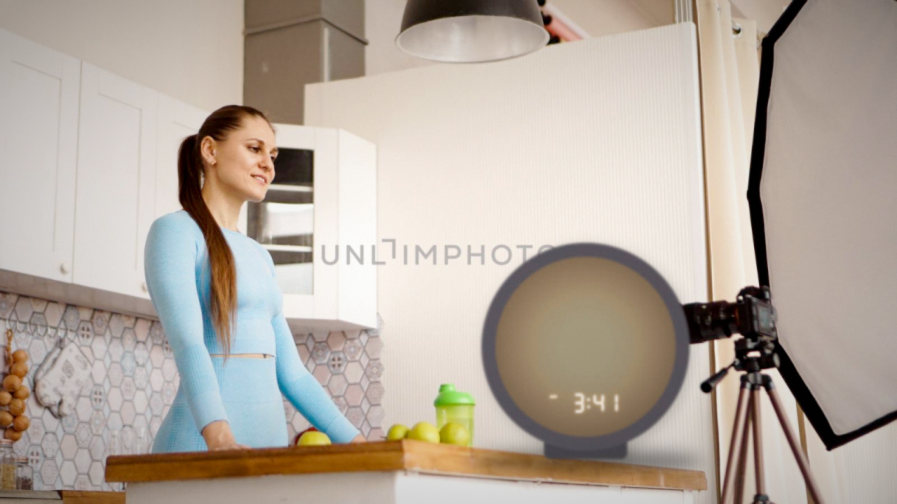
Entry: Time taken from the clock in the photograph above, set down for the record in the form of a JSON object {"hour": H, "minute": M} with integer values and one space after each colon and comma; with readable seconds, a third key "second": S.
{"hour": 3, "minute": 41}
